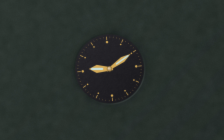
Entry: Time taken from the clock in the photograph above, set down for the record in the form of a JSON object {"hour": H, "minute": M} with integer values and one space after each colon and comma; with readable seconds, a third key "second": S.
{"hour": 9, "minute": 10}
